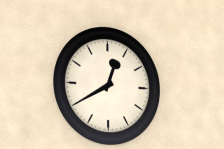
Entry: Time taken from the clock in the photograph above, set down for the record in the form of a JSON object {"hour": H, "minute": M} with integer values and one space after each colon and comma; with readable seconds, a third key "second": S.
{"hour": 12, "minute": 40}
